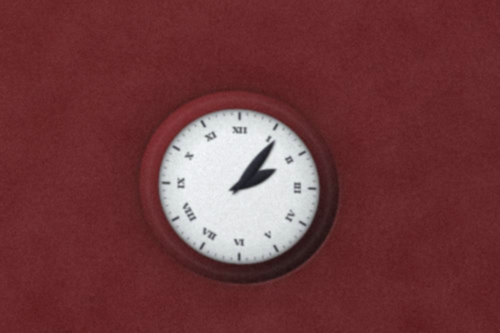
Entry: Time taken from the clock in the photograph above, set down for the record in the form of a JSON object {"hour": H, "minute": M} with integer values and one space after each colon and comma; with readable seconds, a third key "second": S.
{"hour": 2, "minute": 6}
